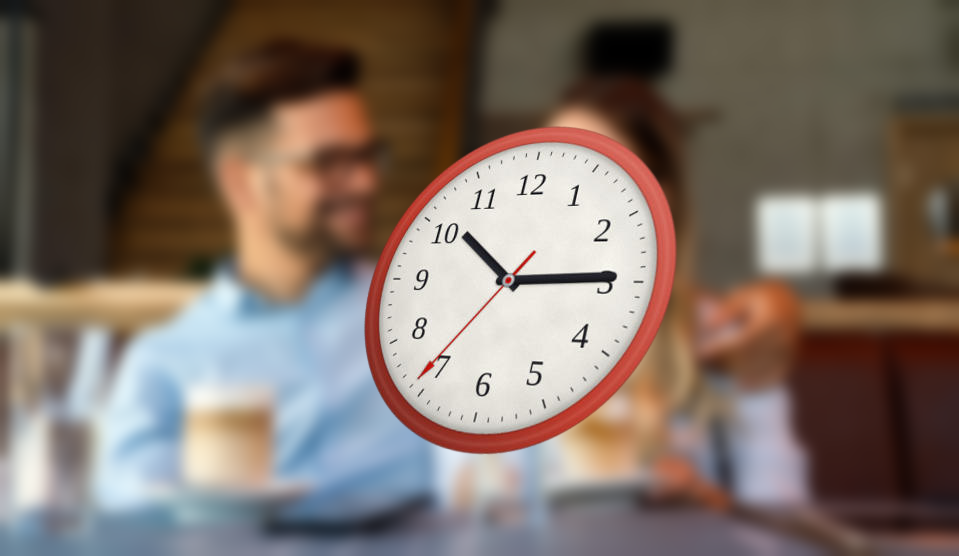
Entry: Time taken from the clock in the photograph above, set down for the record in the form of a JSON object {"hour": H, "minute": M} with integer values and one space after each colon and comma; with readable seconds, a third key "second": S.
{"hour": 10, "minute": 14, "second": 36}
